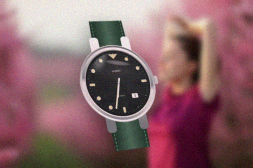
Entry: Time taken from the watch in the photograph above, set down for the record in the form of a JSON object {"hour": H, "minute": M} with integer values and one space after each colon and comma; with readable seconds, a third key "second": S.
{"hour": 6, "minute": 33}
